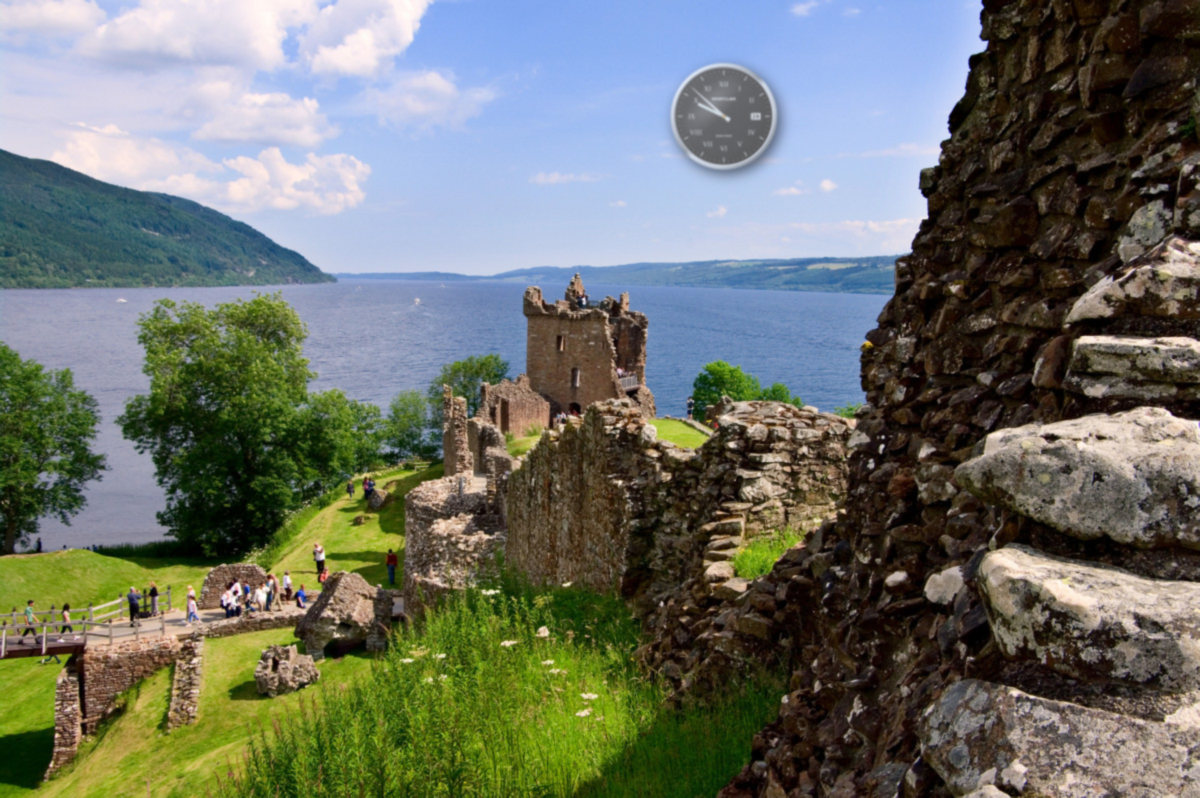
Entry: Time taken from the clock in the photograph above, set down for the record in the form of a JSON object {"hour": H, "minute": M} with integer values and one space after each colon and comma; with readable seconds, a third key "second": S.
{"hour": 9, "minute": 52}
